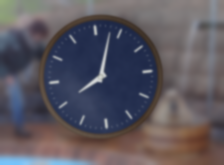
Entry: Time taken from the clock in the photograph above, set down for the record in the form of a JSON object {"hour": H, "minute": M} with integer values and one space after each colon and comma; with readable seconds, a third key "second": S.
{"hour": 8, "minute": 3}
